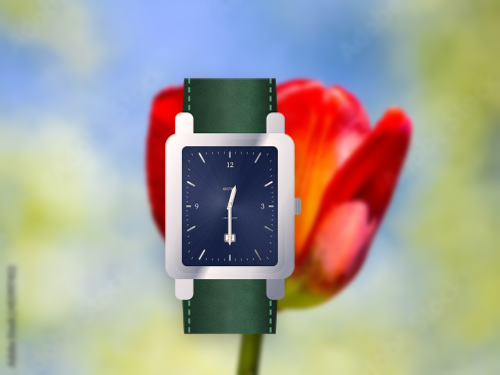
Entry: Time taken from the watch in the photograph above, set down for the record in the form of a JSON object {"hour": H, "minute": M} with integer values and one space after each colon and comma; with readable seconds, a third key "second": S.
{"hour": 12, "minute": 30}
